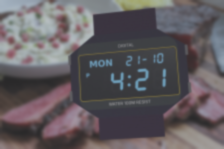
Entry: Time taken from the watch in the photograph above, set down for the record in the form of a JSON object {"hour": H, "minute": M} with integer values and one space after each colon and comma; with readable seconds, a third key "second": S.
{"hour": 4, "minute": 21}
